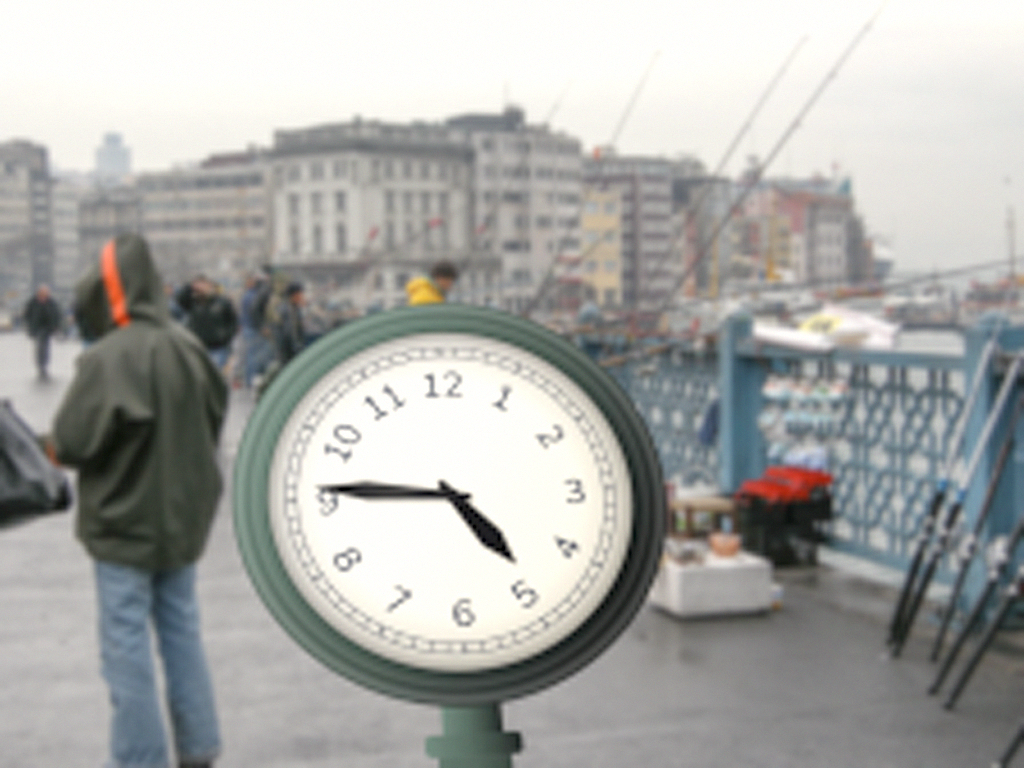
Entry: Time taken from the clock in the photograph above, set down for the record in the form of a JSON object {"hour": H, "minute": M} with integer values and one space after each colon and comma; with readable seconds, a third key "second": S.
{"hour": 4, "minute": 46}
